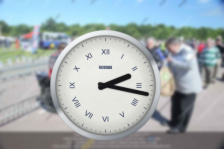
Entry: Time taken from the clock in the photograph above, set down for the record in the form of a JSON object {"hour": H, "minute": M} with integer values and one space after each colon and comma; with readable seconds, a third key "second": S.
{"hour": 2, "minute": 17}
